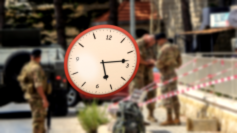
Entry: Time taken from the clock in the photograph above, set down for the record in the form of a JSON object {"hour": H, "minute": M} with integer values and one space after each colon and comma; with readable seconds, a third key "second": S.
{"hour": 5, "minute": 13}
